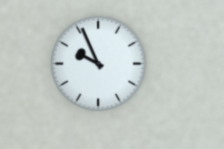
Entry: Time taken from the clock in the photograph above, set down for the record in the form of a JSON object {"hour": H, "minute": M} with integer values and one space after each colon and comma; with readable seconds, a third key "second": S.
{"hour": 9, "minute": 56}
